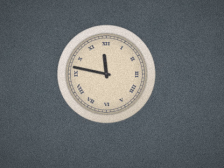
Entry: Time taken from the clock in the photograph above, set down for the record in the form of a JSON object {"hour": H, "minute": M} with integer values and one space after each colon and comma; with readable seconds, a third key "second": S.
{"hour": 11, "minute": 47}
